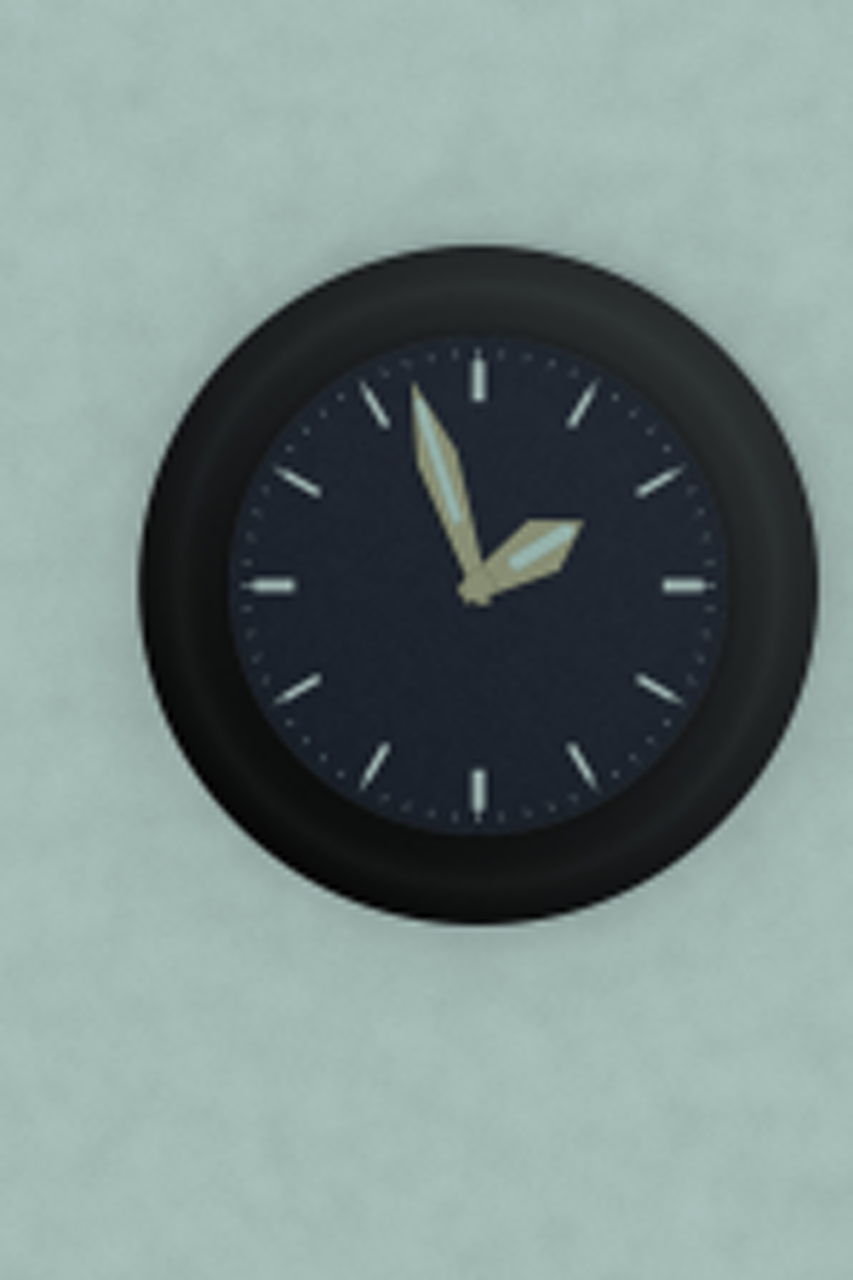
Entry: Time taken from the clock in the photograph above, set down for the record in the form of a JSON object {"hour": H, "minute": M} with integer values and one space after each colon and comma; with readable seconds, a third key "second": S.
{"hour": 1, "minute": 57}
